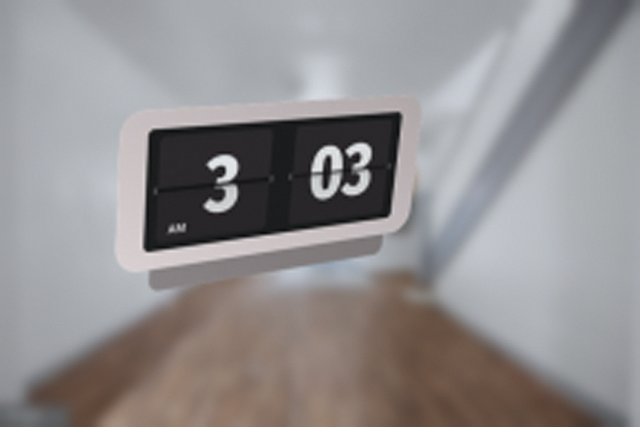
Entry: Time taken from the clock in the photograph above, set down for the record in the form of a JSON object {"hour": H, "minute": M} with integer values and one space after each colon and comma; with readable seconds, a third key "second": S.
{"hour": 3, "minute": 3}
